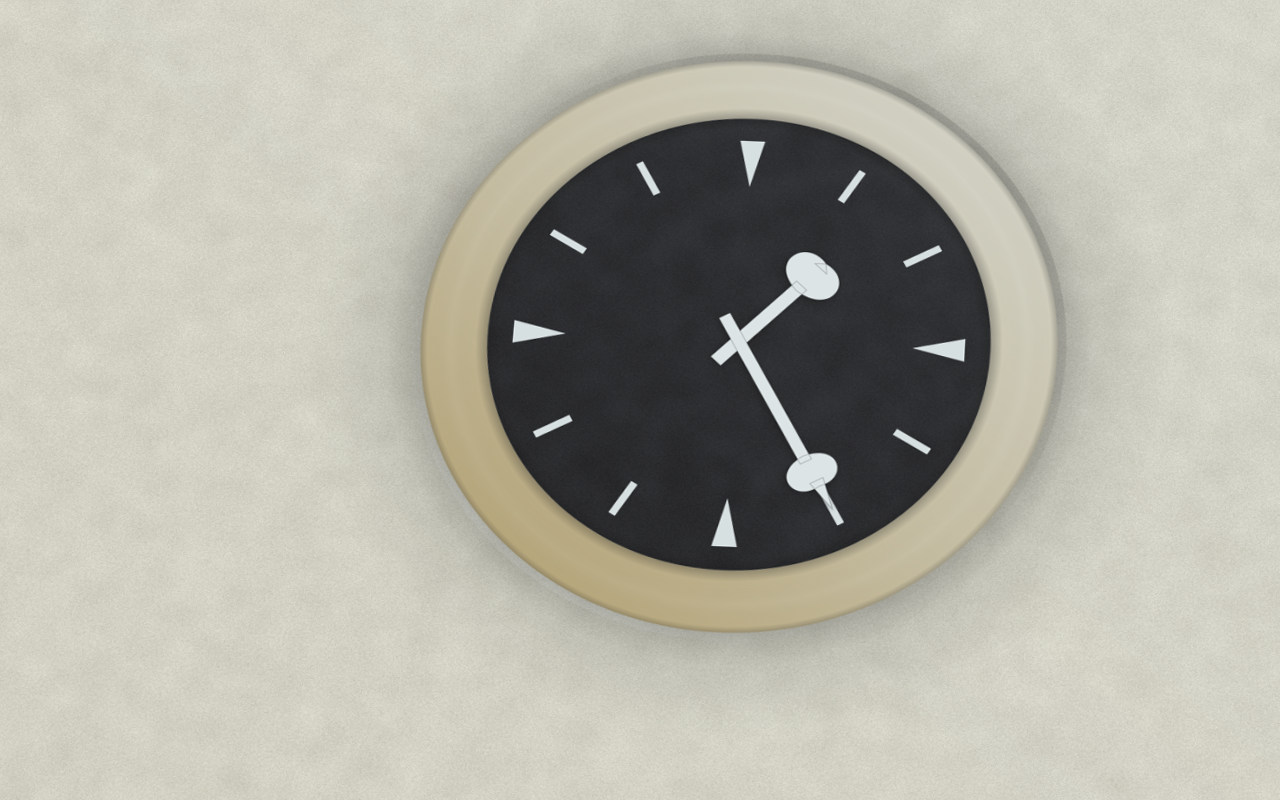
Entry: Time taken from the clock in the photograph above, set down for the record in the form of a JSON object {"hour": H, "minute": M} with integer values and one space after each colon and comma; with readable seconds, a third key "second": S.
{"hour": 1, "minute": 25}
